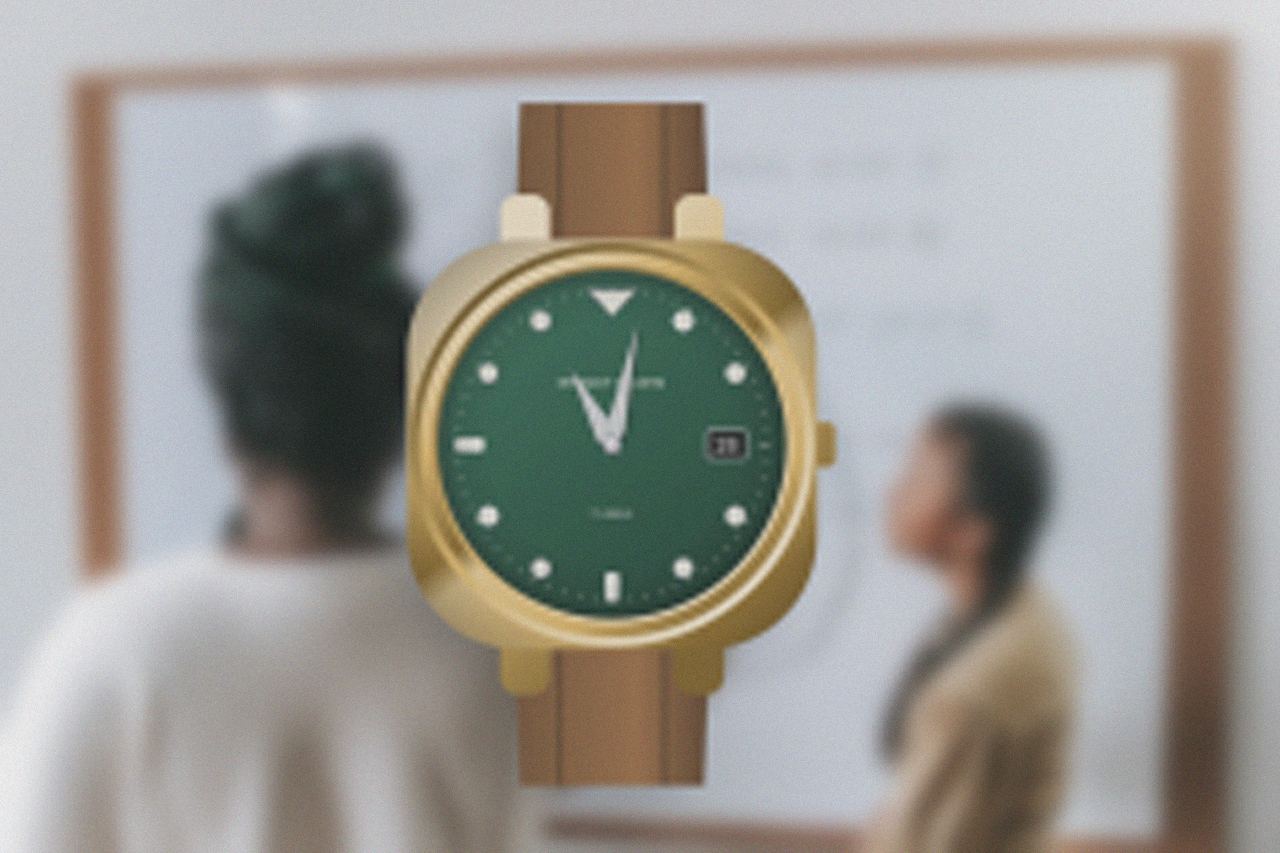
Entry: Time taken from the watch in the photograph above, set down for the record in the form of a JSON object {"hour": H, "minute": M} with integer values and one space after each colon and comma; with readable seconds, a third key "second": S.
{"hour": 11, "minute": 2}
